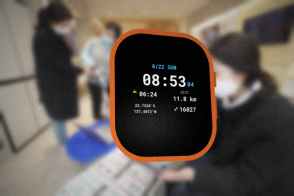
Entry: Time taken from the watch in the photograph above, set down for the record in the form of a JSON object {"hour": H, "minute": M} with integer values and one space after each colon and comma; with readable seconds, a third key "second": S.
{"hour": 8, "minute": 53}
